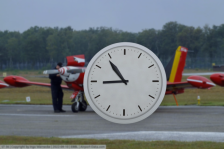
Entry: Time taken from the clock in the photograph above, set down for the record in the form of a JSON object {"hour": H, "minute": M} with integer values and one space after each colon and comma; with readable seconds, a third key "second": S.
{"hour": 8, "minute": 54}
